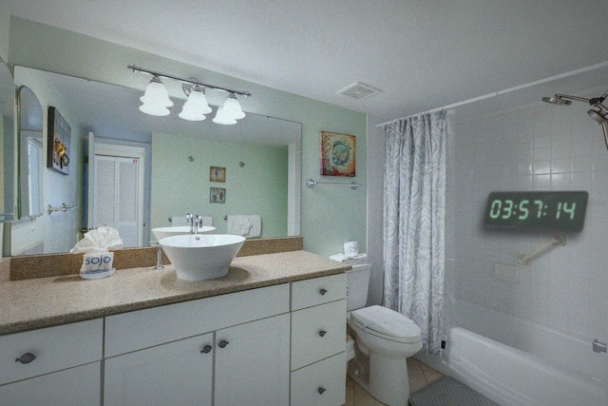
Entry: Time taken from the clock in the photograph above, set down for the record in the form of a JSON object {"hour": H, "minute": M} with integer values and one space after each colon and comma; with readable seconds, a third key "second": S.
{"hour": 3, "minute": 57, "second": 14}
